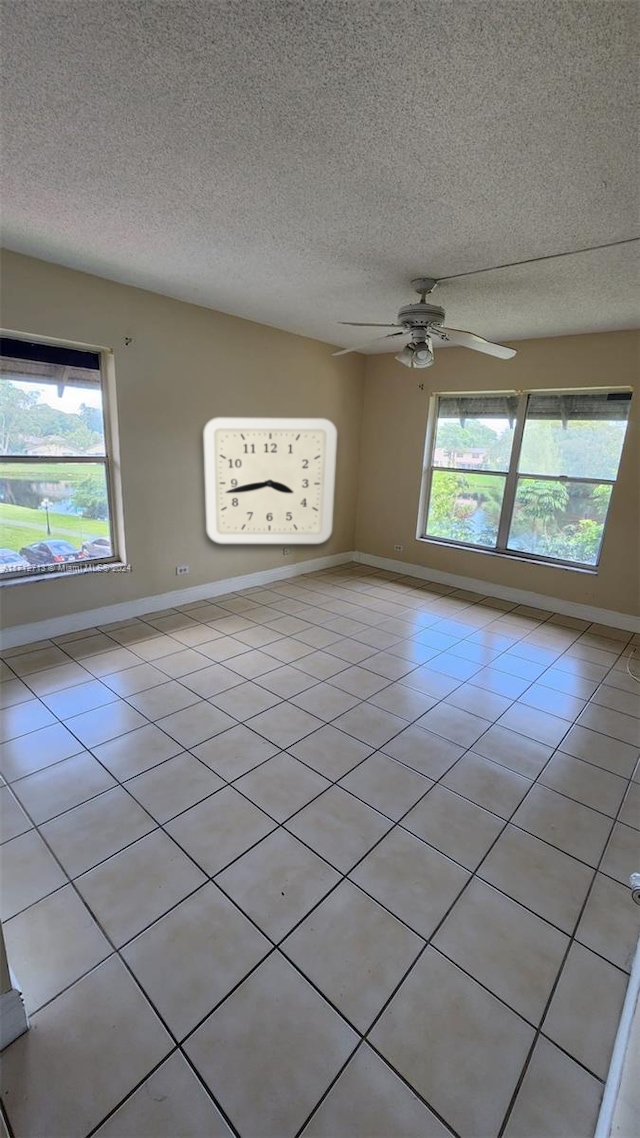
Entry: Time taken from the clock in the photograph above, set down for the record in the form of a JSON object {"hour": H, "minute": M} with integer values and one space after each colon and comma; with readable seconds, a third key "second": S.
{"hour": 3, "minute": 43}
